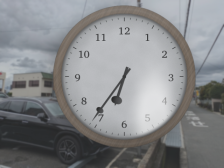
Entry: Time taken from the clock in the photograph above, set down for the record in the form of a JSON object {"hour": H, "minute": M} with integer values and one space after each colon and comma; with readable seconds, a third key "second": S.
{"hour": 6, "minute": 36}
